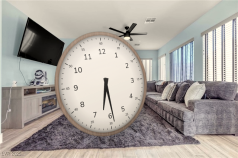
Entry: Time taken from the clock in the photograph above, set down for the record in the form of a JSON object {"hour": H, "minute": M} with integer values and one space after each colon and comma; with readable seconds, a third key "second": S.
{"hour": 6, "minute": 29}
